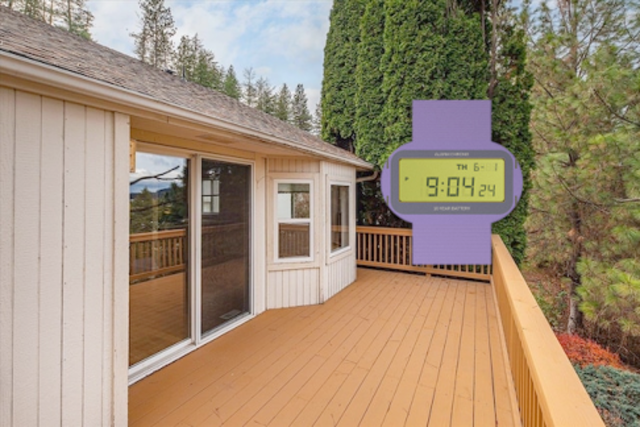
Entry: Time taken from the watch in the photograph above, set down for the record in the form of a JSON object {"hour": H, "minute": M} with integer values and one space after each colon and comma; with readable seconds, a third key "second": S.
{"hour": 9, "minute": 4, "second": 24}
